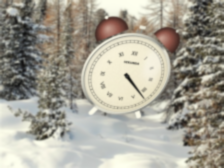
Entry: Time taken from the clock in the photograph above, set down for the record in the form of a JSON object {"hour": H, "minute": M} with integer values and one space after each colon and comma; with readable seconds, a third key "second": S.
{"hour": 4, "minute": 22}
